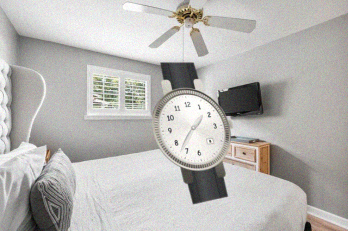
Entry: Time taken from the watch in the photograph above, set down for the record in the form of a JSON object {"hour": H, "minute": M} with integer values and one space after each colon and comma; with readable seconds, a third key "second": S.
{"hour": 1, "minute": 37}
